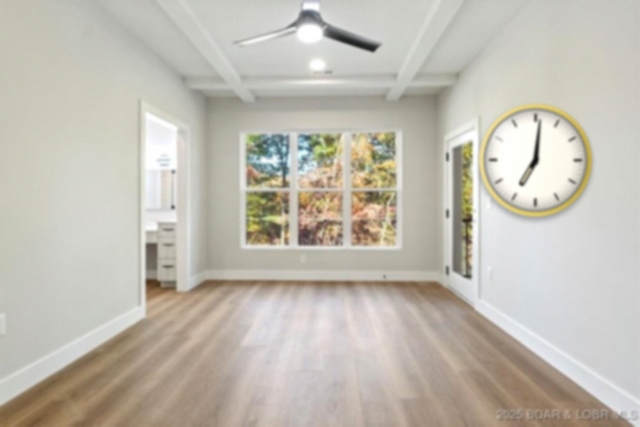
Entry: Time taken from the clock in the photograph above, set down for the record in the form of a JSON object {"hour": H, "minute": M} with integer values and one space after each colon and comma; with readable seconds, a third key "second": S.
{"hour": 7, "minute": 1}
